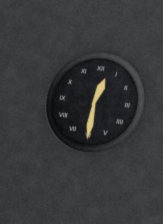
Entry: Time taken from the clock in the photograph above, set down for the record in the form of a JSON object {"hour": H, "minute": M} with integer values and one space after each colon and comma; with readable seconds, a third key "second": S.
{"hour": 12, "minute": 30}
